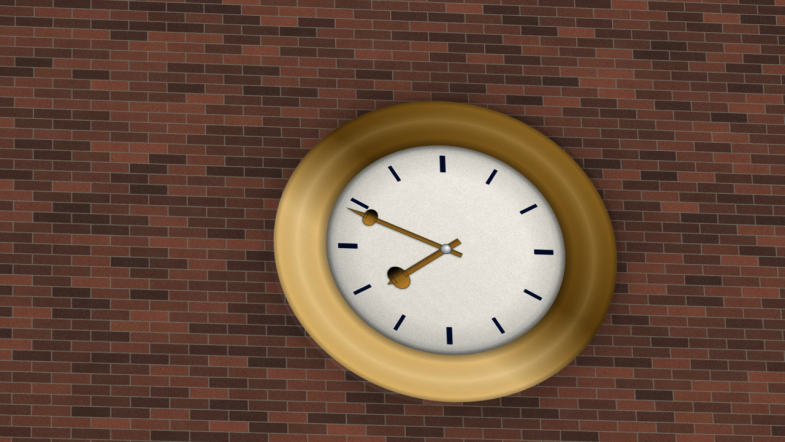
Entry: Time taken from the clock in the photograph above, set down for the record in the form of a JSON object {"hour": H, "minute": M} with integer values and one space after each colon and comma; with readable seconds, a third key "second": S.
{"hour": 7, "minute": 49}
